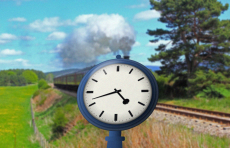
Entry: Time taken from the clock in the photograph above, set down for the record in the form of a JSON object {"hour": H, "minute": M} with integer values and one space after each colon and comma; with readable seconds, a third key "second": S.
{"hour": 4, "minute": 42}
